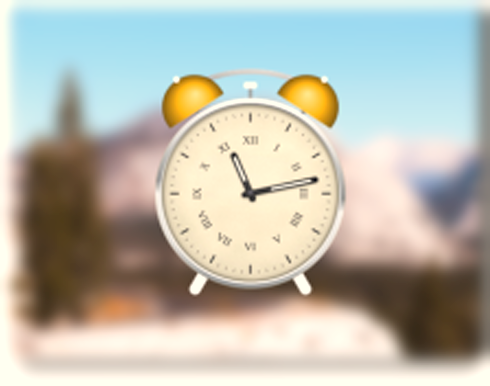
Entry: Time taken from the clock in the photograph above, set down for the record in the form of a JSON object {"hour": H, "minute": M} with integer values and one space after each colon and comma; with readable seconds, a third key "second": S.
{"hour": 11, "minute": 13}
